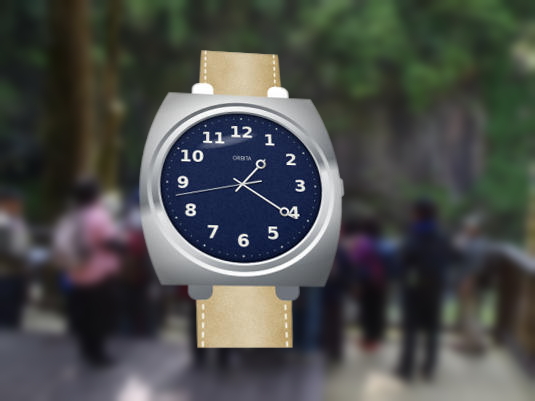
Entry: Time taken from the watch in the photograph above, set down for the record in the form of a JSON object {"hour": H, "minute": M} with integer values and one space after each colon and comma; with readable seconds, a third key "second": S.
{"hour": 1, "minute": 20, "second": 43}
